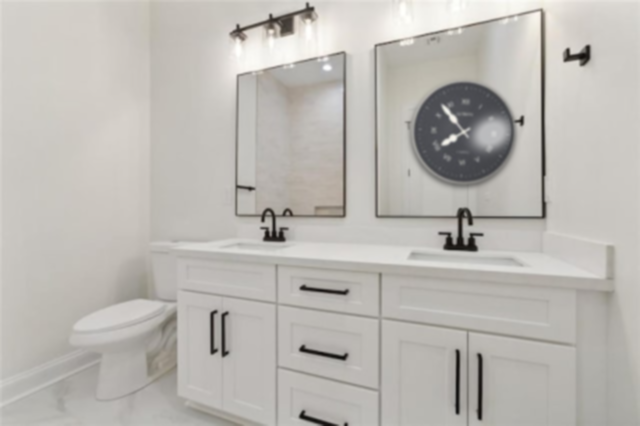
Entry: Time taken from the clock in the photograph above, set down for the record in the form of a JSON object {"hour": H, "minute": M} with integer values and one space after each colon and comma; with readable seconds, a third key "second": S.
{"hour": 7, "minute": 53}
